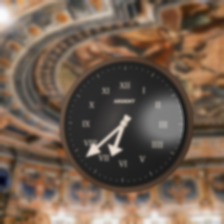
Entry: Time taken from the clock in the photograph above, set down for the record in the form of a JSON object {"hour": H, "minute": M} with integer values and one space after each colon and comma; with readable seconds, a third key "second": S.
{"hour": 6, "minute": 38}
